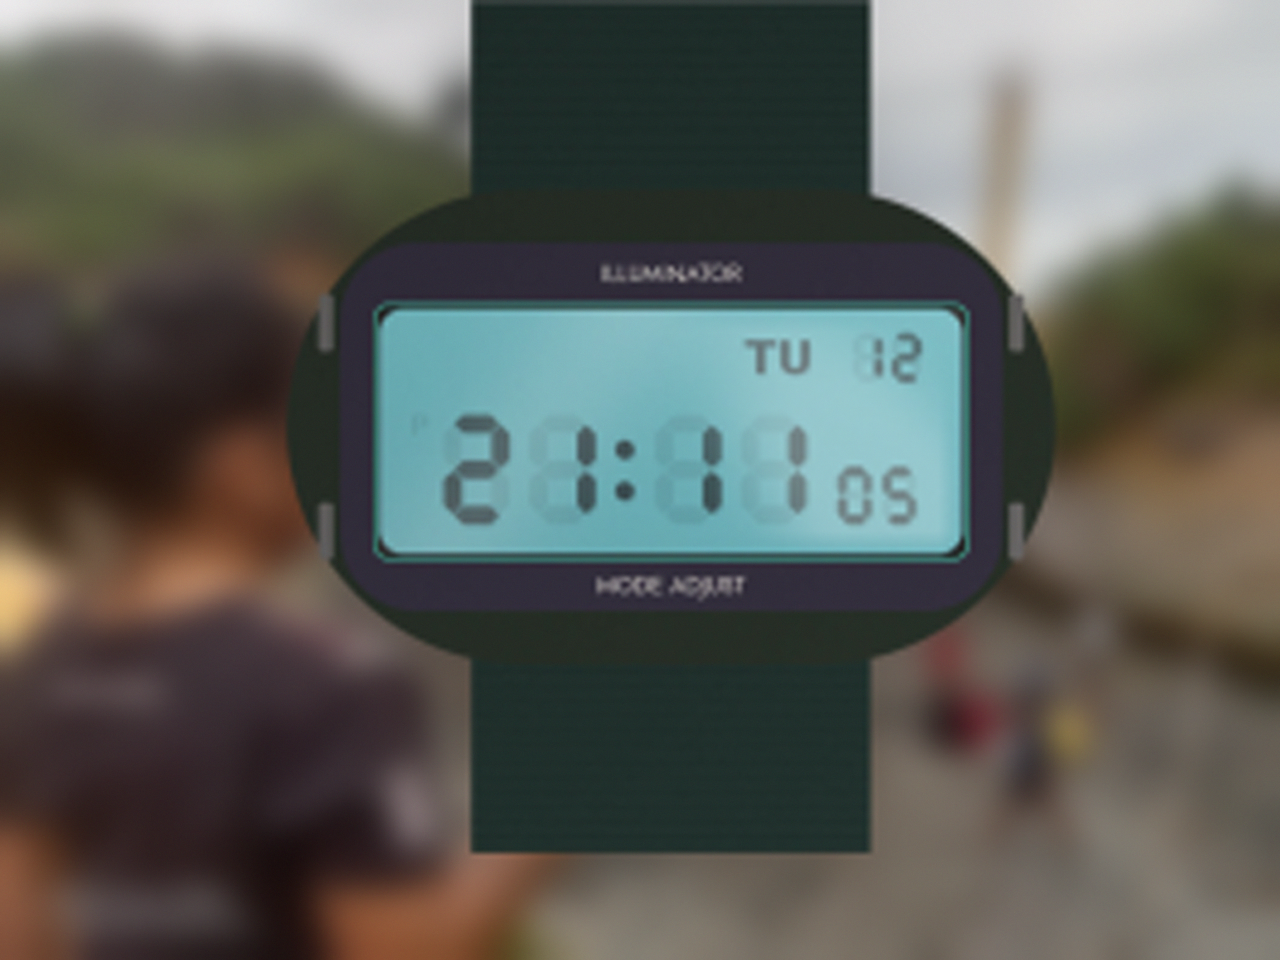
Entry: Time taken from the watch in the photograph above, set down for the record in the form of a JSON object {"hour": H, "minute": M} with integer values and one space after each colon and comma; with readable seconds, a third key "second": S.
{"hour": 21, "minute": 11, "second": 5}
